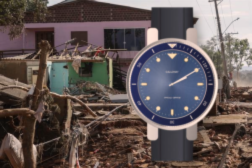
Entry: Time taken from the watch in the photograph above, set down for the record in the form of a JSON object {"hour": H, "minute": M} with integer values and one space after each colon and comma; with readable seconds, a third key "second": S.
{"hour": 2, "minute": 10}
